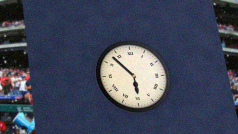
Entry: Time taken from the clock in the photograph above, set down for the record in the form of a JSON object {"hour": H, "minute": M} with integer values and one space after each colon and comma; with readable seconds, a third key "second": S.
{"hour": 5, "minute": 53}
